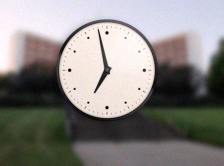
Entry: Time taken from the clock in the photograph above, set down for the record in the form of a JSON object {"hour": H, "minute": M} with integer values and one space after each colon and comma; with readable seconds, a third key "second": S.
{"hour": 6, "minute": 58}
